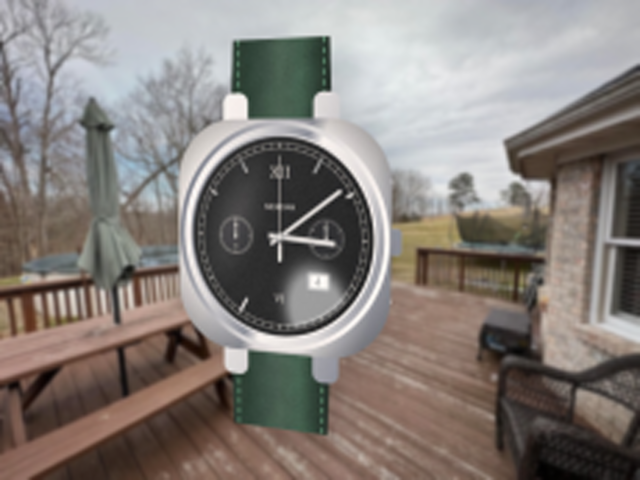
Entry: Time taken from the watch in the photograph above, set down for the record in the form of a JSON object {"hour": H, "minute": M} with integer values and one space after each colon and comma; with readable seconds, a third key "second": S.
{"hour": 3, "minute": 9}
